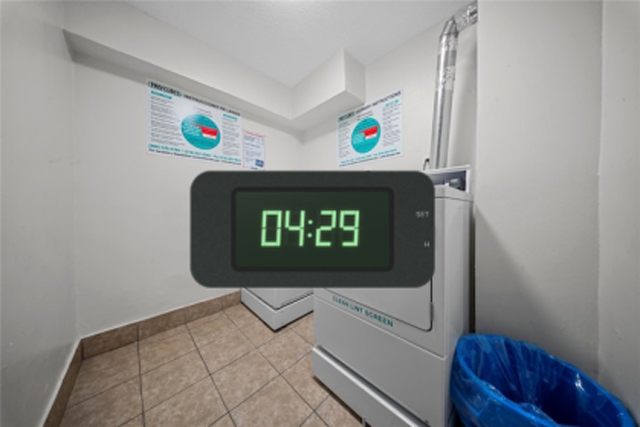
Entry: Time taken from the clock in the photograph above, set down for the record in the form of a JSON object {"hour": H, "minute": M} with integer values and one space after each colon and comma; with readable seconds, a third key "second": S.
{"hour": 4, "minute": 29}
